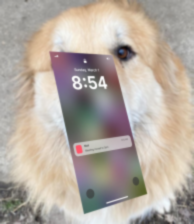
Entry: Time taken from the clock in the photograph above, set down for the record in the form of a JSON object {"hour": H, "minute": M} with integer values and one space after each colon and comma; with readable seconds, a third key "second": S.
{"hour": 8, "minute": 54}
